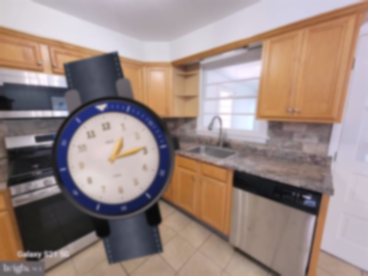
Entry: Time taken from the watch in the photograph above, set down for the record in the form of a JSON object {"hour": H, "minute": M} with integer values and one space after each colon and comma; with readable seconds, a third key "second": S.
{"hour": 1, "minute": 14}
